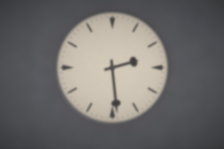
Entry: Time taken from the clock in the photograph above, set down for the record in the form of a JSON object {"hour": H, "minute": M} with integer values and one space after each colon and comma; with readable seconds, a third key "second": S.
{"hour": 2, "minute": 29}
